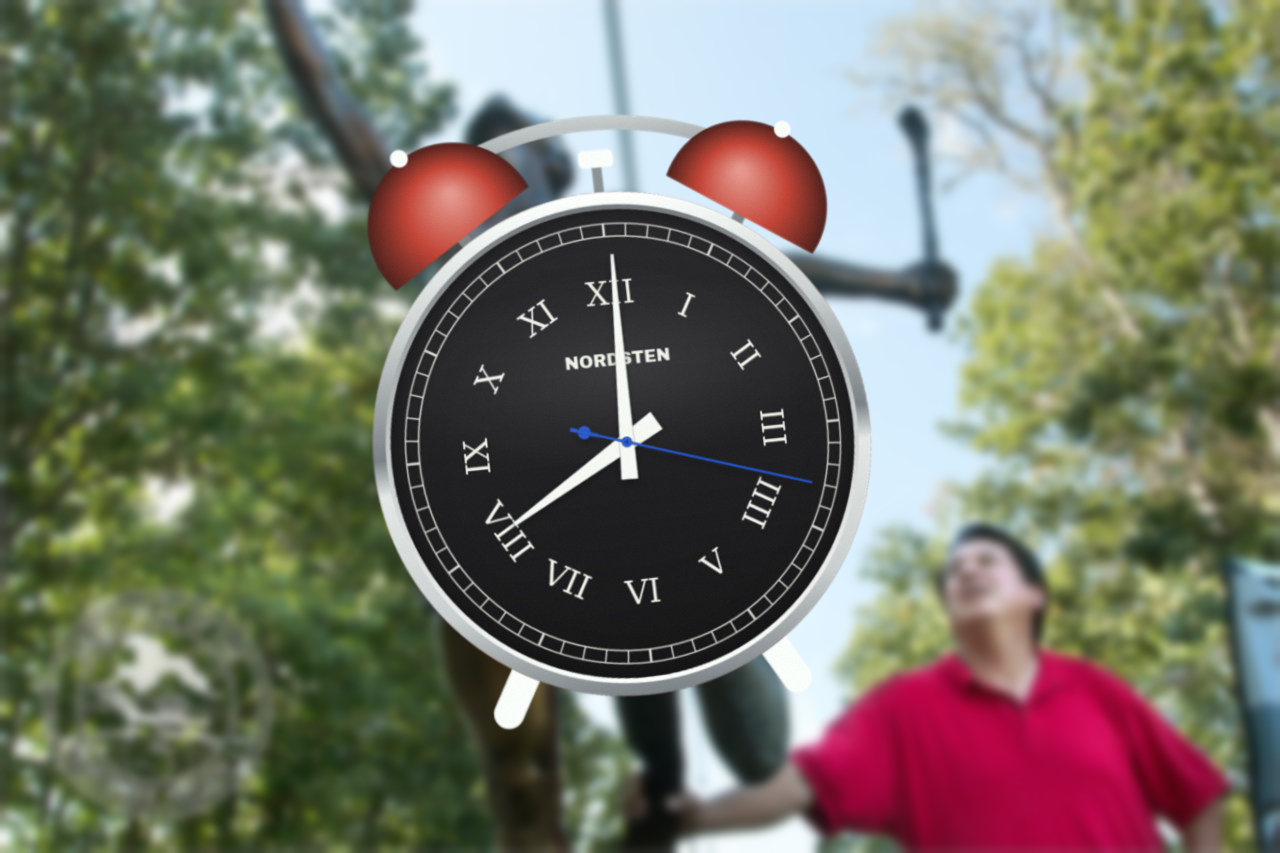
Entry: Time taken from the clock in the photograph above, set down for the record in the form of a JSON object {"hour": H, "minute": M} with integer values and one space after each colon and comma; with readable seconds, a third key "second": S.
{"hour": 8, "minute": 0, "second": 18}
